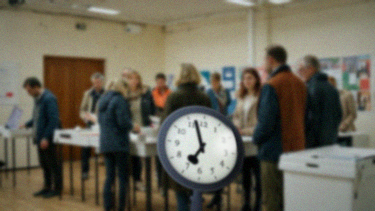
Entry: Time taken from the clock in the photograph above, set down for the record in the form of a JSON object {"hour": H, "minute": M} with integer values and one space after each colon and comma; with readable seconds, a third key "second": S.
{"hour": 6, "minute": 57}
